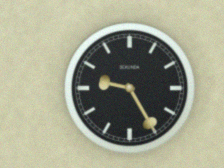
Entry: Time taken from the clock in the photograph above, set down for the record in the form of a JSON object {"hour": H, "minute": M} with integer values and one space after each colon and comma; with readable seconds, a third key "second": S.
{"hour": 9, "minute": 25}
